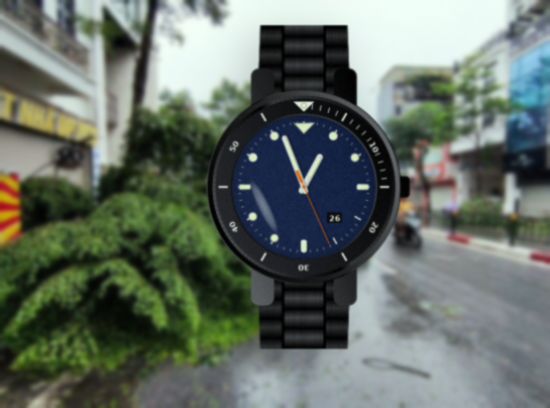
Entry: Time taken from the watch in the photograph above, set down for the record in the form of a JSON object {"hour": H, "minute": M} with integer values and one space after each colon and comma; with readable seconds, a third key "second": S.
{"hour": 12, "minute": 56, "second": 26}
